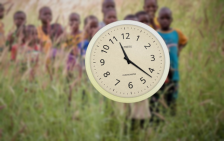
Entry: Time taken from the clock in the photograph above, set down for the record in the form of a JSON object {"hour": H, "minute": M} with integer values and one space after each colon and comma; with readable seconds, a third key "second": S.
{"hour": 11, "minute": 22}
